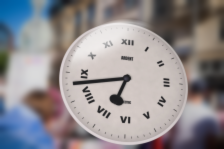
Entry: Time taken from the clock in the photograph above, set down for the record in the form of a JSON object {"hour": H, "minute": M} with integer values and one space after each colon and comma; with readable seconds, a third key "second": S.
{"hour": 6, "minute": 43}
